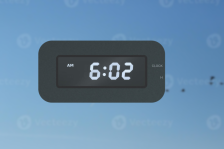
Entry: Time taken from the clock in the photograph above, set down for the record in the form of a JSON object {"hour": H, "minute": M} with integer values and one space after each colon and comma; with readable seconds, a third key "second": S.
{"hour": 6, "minute": 2}
